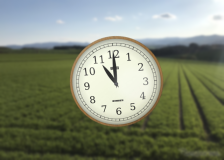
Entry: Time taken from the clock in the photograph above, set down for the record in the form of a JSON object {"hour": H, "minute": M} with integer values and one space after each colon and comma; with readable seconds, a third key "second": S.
{"hour": 11, "minute": 0}
